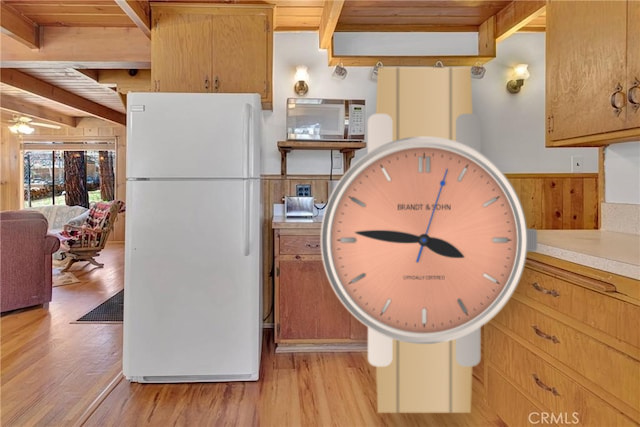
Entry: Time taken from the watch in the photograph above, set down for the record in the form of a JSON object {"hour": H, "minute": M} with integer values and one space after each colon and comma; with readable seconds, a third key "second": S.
{"hour": 3, "minute": 46, "second": 3}
